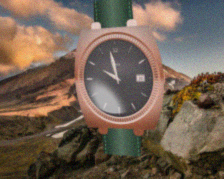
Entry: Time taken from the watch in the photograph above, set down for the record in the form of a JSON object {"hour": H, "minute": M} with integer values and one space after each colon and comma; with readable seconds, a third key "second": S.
{"hour": 9, "minute": 58}
